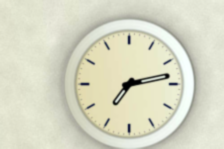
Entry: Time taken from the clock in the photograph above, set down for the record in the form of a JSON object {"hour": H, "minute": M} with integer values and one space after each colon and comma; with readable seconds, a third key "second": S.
{"hour": 7, "minute": 13}
